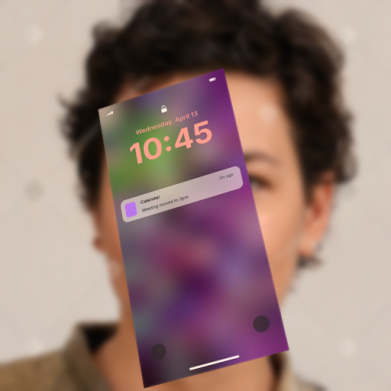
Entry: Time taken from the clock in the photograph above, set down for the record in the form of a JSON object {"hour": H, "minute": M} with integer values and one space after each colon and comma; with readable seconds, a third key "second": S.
{"hour": 10, "minute": 45}
